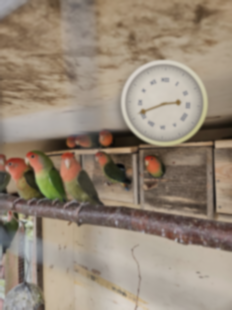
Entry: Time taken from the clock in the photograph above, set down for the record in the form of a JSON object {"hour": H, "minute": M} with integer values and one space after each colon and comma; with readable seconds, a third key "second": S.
{"hour": 2, "minute": 41}
